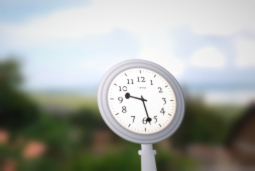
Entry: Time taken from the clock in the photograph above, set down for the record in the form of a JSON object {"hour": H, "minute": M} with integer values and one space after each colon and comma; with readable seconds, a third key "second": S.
{"hour": 9, "minute": 28}
